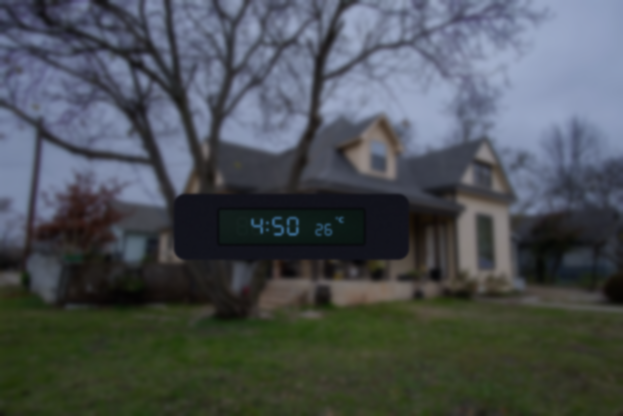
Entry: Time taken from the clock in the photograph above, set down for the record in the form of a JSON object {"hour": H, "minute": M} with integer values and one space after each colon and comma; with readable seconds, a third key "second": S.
{"hour": 4, "minute": 50}
